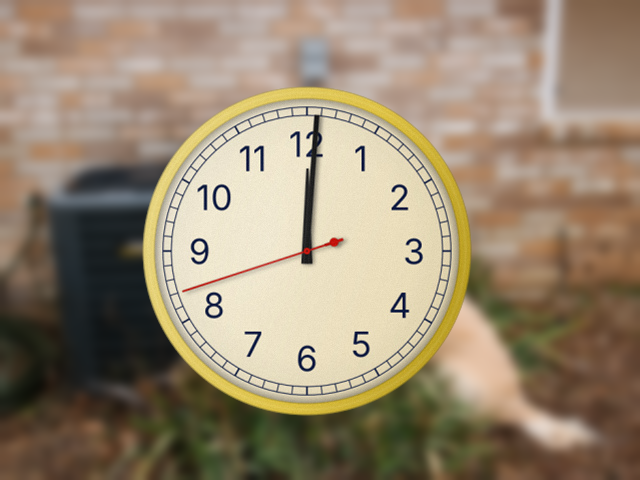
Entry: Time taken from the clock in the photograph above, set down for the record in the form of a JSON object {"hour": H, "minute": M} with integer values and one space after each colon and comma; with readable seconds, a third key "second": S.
{"hour": 12, "minute": 0, "second": 42}
